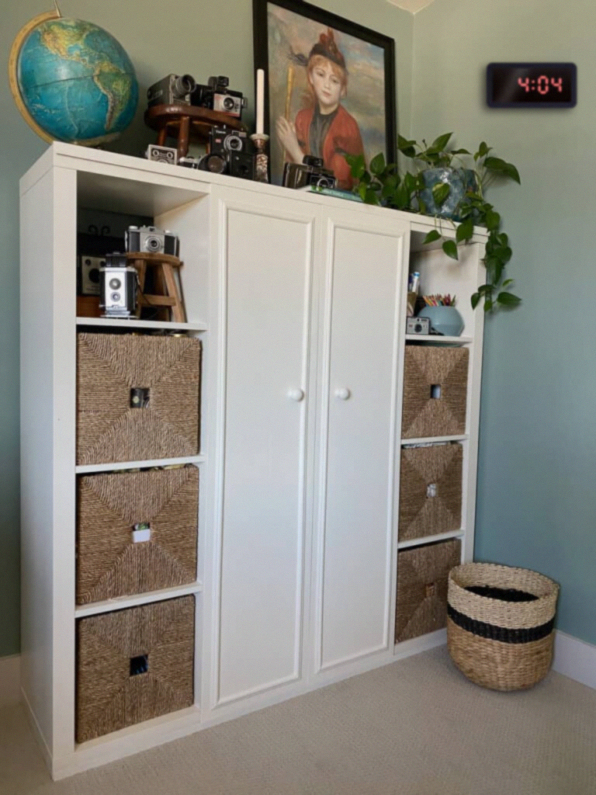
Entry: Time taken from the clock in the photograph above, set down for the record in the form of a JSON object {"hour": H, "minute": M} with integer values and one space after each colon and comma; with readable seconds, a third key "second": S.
{"hour": 4, "minute": 4}
